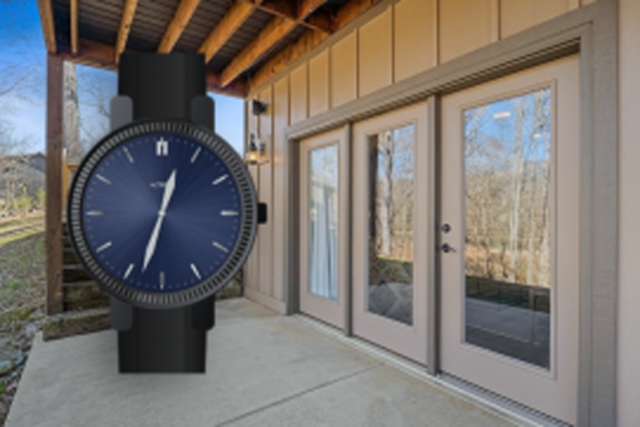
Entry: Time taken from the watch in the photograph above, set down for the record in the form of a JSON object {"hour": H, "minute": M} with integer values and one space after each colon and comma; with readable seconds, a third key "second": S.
{"hour": 12, "minute": 33}
